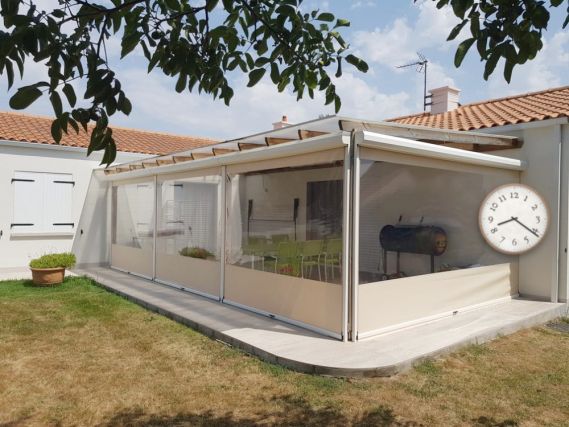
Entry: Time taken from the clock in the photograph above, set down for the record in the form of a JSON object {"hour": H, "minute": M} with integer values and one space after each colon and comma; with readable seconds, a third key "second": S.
{"hour": 8, "minute": 21}
